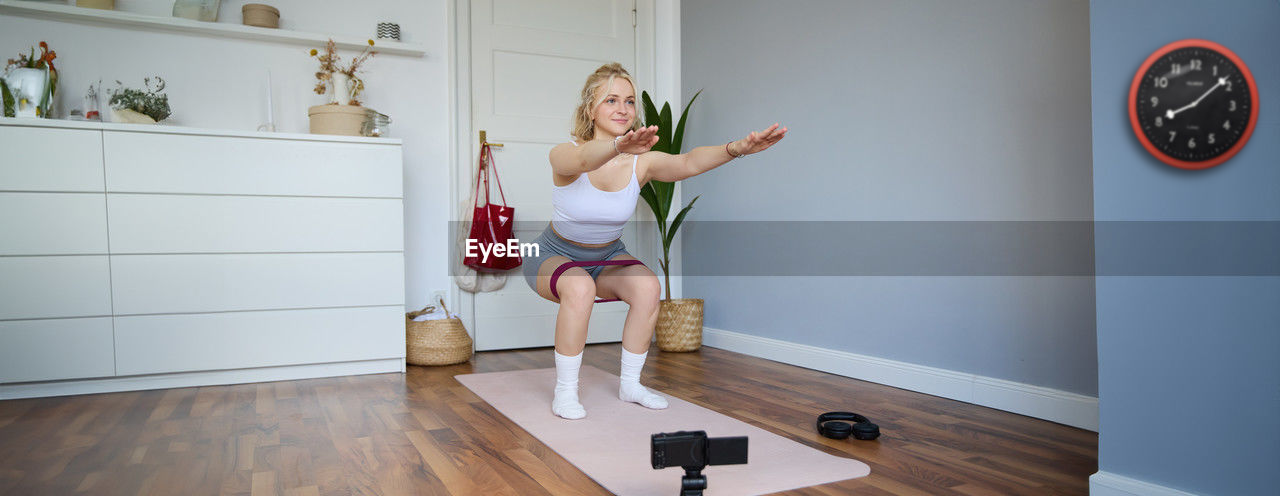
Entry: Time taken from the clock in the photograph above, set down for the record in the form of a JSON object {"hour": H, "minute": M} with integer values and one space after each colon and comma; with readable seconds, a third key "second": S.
{"hour": 8, "minute": 8}
